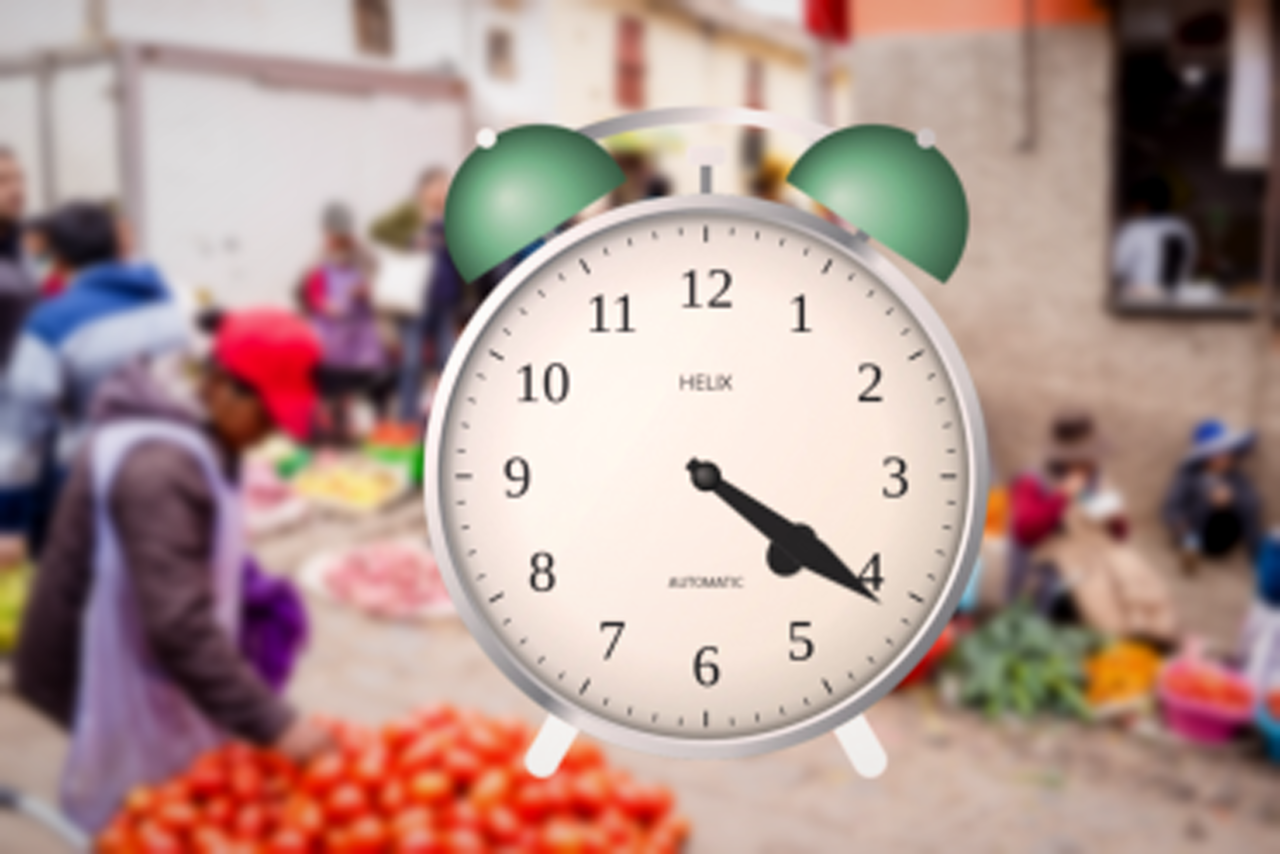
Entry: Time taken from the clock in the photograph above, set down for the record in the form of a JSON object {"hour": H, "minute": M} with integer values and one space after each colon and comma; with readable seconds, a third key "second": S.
{"hour": 4, "minute": 21}
